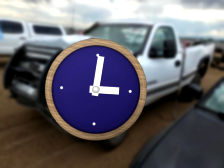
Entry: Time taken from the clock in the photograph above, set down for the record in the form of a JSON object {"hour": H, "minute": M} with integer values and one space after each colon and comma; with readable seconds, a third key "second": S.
{"hour": 3, "minute": 1}
